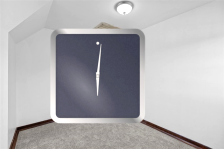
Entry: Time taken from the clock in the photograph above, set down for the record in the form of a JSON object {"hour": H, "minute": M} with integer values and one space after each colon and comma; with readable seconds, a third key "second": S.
{"hour": 6, "minute": 1}
